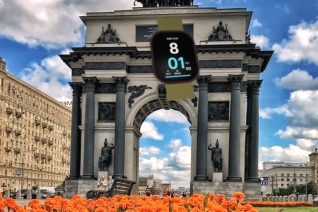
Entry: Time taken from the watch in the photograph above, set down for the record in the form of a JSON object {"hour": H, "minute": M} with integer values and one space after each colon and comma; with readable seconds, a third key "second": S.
{"hour": 8, "minute": 1}
